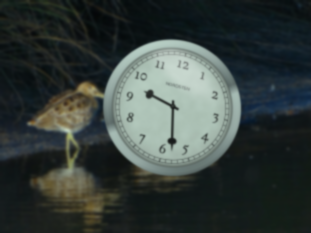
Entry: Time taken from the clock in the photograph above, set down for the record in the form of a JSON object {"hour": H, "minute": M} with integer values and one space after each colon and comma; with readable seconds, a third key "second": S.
{"hour": 9, "minute": 28}
